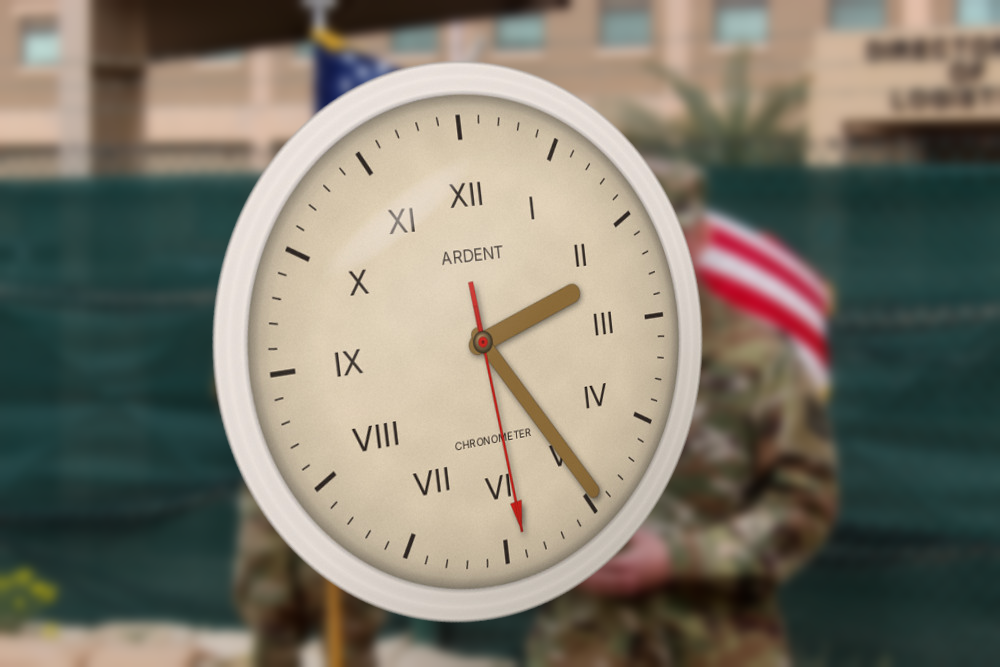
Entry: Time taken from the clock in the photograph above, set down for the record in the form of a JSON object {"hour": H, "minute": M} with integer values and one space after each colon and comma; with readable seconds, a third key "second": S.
{"hour": 2, "minute": 24, "second": 29}
